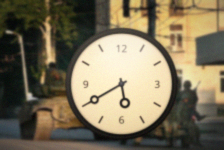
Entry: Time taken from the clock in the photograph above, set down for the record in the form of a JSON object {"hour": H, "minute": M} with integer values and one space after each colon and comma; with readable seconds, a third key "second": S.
{"hour": 5, "minute": 40}
